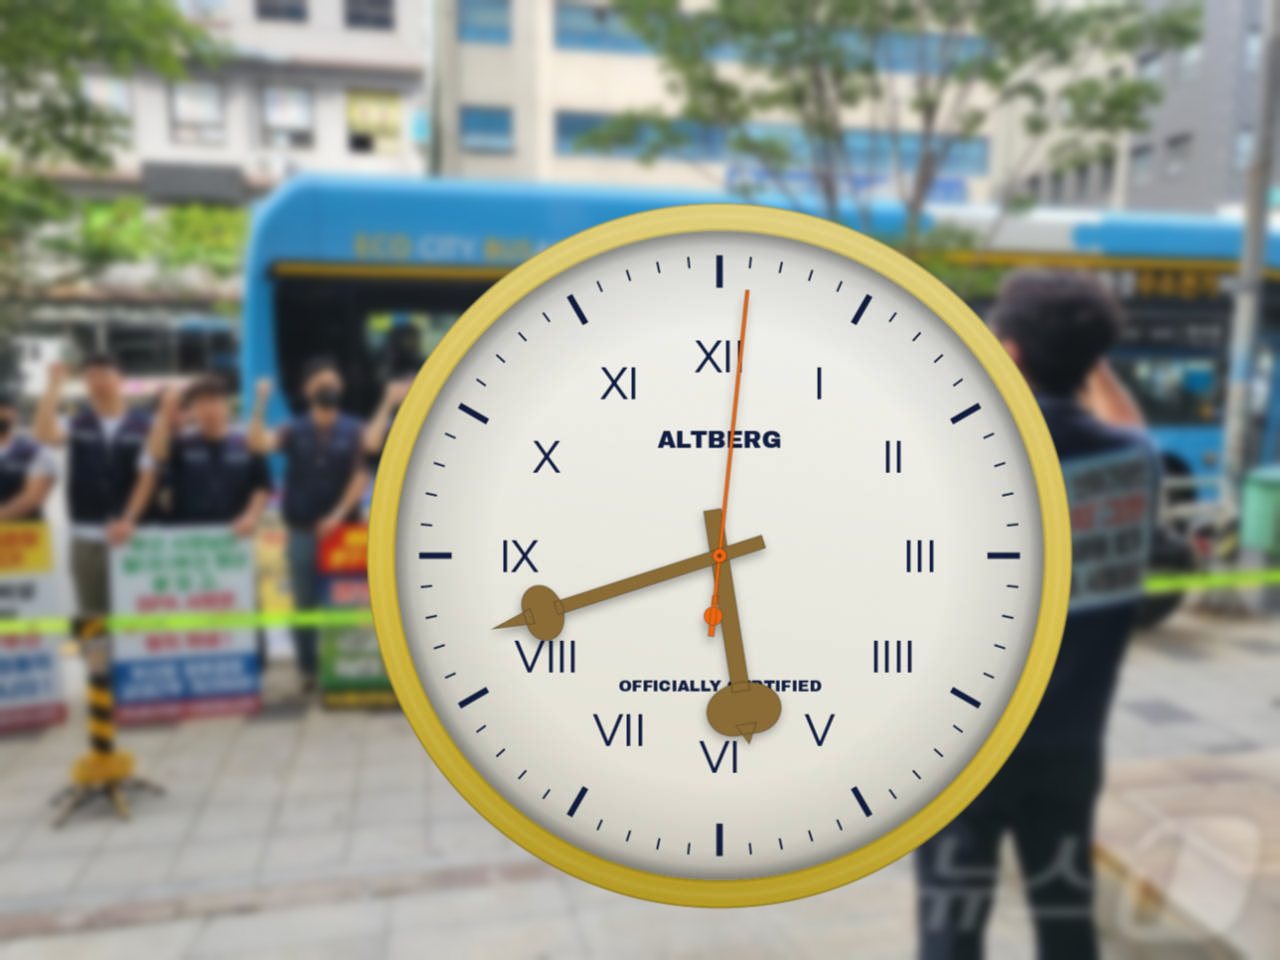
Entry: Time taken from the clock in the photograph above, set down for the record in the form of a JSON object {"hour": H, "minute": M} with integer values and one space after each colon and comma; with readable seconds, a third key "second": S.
{"hour": 5, "minute": 42, "second": 1}
